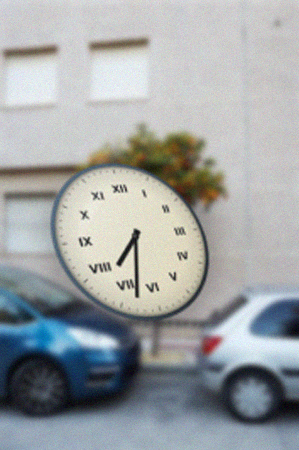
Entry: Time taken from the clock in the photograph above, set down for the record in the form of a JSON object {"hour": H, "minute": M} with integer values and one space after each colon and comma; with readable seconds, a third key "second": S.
{"hour": 7, "minute": 33}
